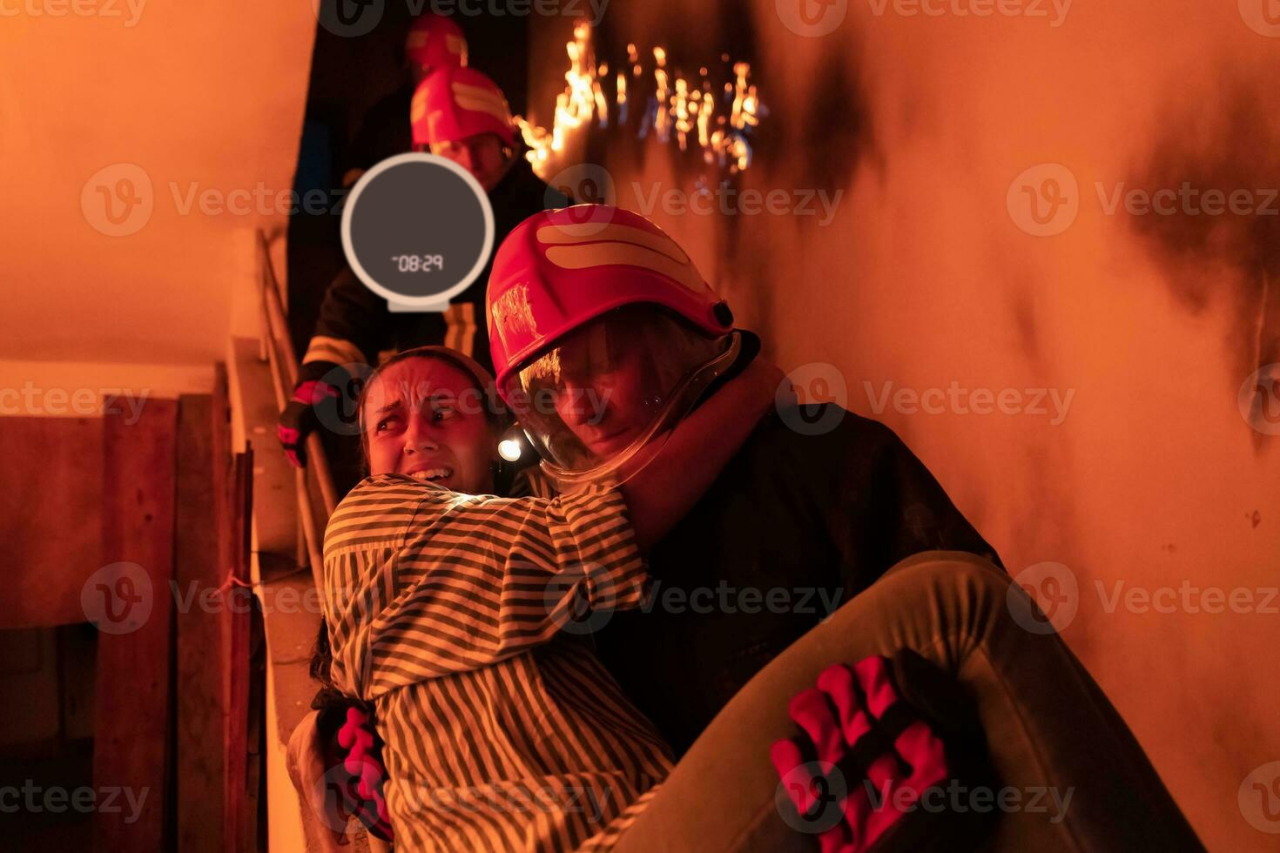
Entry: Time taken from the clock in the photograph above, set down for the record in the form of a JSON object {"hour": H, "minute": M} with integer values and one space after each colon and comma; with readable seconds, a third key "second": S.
{"hour": 8, "minute": 29}
